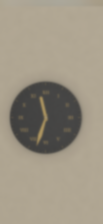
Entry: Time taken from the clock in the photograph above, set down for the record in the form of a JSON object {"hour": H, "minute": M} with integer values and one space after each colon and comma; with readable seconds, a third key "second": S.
{"hour": 11, "minute": 33}
